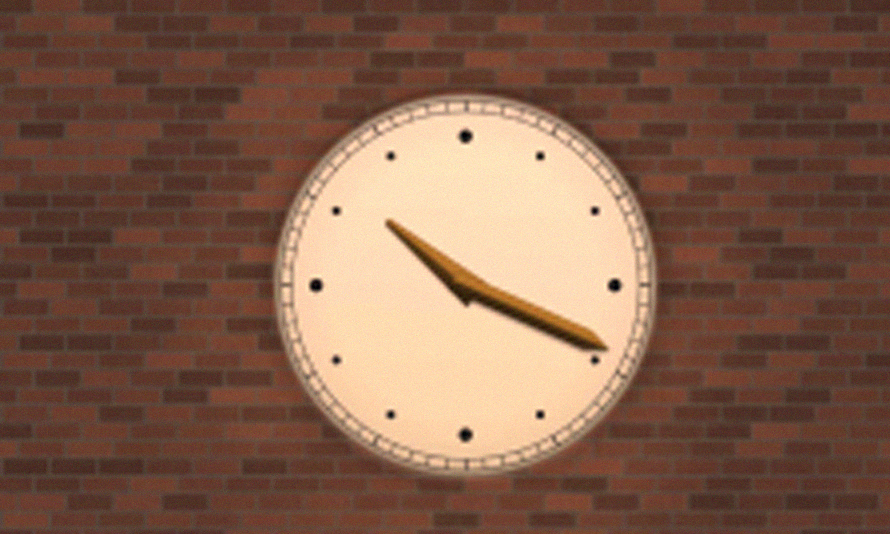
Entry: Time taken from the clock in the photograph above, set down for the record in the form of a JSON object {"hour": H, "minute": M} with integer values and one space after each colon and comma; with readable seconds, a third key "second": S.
{"hour": 10, "minute": 19}
